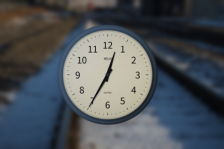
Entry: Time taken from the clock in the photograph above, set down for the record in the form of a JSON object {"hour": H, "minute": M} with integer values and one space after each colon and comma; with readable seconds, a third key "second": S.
{"hour": 12, "minute": 35}
